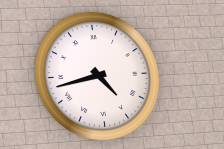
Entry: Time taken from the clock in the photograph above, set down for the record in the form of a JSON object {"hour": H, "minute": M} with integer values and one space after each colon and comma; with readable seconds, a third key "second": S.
{"hour": 4, "minute": 43}
